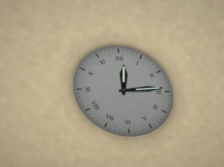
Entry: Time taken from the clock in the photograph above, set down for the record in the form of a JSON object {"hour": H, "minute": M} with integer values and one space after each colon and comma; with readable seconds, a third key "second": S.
{"hour": 12, "minute": 14}
